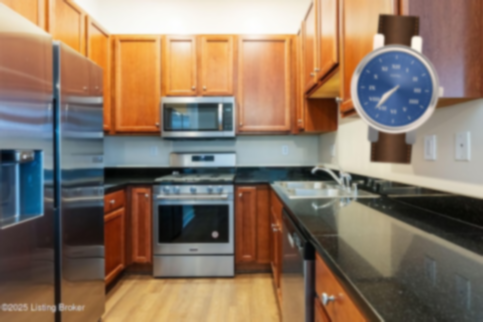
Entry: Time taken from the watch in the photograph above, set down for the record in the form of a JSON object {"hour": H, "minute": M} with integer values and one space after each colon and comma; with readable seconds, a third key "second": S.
{"hour": 7, "minute": 37}
